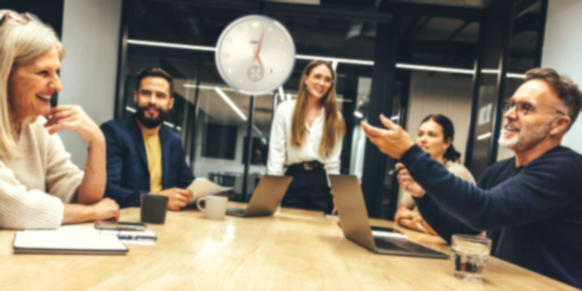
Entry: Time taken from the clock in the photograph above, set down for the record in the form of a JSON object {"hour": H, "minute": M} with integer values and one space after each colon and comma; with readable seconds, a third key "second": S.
{"hour": 5, "minute": 3}
